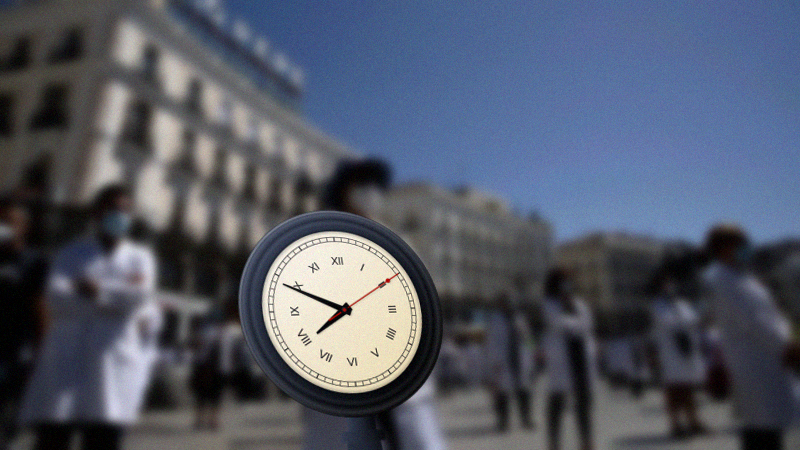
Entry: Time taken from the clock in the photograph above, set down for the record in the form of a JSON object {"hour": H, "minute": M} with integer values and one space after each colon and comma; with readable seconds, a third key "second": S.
{"hour": 7, "minute": 49, "second": 10}
